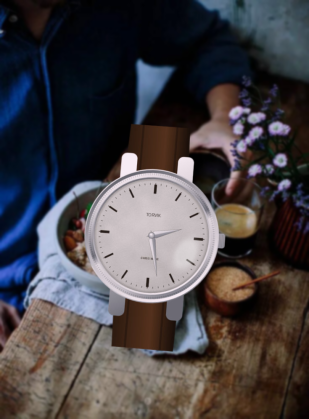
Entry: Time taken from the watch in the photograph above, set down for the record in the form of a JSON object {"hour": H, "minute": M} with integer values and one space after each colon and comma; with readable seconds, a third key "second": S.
{"hour": 2, "minute": 28}
